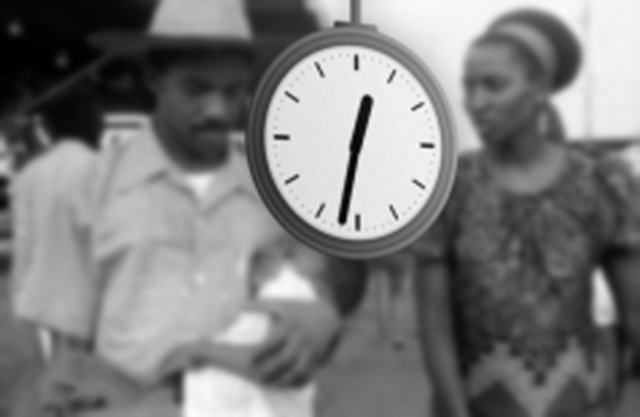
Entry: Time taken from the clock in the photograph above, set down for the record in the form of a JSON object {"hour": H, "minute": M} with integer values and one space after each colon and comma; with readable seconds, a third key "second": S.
{"hour": 12, "minute": 32}
